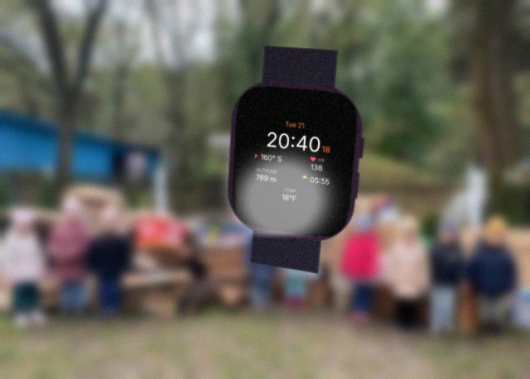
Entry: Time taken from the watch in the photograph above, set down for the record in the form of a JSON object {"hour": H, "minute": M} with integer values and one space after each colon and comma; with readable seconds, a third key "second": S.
{"hour": 20, "minute": 40}
